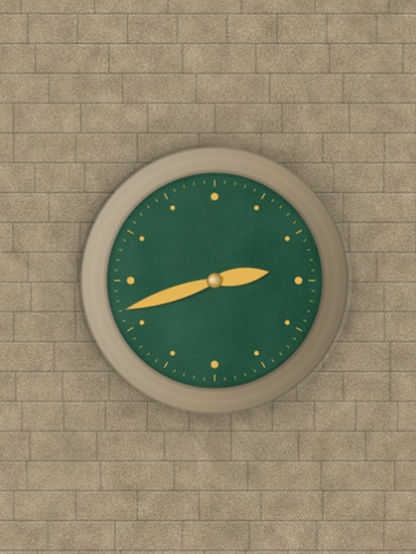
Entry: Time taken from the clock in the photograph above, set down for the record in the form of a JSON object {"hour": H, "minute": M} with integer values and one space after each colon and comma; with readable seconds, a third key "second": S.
{"hour": 2, "minute": 42}
